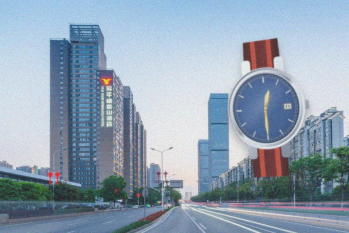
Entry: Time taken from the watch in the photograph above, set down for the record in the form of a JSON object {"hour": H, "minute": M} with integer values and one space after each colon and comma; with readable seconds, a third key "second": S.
{"hour": 12, "minute": 30}
